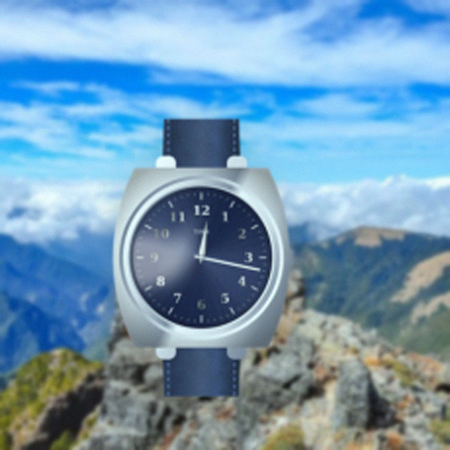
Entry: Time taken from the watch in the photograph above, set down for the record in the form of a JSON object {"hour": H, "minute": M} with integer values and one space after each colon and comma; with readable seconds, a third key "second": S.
{"hour": 12, "minute": 17}
